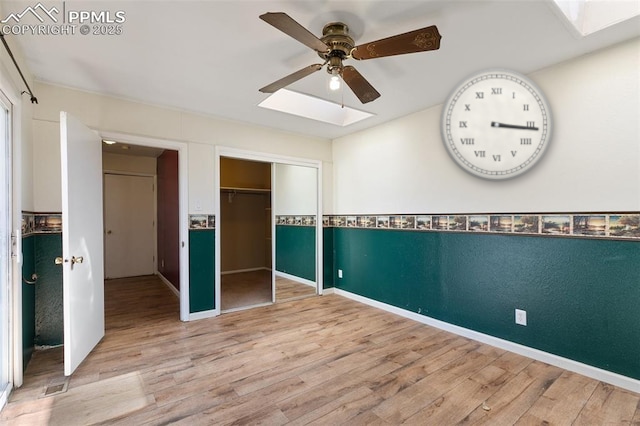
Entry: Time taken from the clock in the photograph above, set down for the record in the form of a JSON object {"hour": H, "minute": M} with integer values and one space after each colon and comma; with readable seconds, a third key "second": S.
{"hour": 3, "minute": 16}
